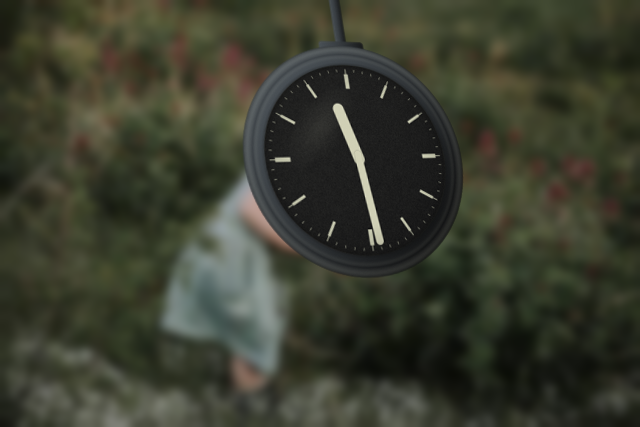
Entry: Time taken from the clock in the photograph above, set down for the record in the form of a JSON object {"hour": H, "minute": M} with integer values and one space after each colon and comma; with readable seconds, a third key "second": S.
{"hour": 11, "minute": 29}
